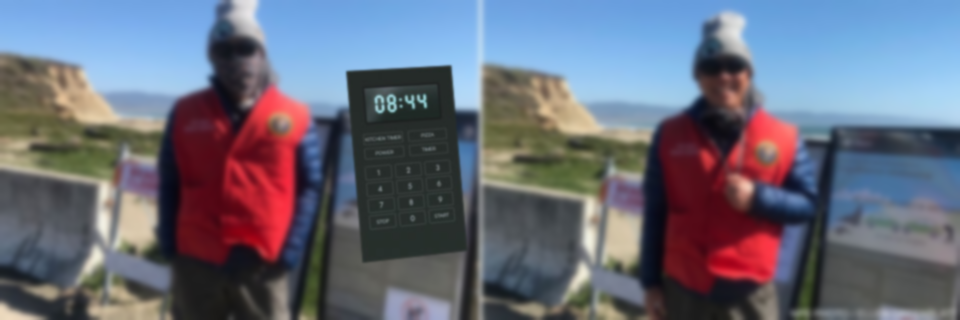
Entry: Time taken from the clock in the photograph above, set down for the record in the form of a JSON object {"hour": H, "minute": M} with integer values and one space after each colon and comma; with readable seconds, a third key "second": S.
{"hour": 8, "minute": 44}
